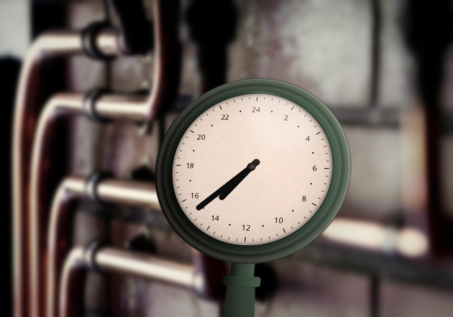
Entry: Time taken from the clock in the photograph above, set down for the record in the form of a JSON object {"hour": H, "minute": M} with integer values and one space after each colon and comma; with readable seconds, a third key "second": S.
{"hour": 14, "minute": 38}
